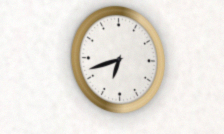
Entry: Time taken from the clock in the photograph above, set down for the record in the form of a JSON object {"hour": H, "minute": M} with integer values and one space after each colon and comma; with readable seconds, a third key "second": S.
{"hour": 6, "minute": 42}
